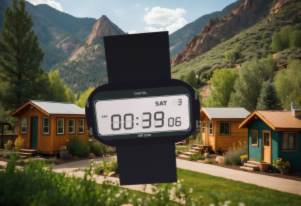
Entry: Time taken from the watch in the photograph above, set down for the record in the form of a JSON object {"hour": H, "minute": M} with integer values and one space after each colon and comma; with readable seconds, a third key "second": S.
{"hour": 0, "minute": 39, "second": 6}
